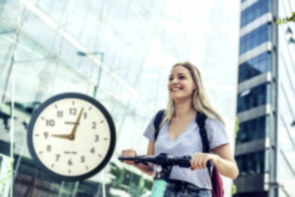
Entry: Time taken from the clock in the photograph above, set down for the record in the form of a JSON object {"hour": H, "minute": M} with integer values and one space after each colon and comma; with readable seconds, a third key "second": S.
{"hour": 9, "minute": 3}
